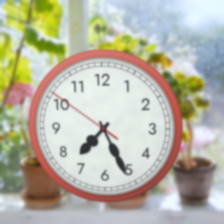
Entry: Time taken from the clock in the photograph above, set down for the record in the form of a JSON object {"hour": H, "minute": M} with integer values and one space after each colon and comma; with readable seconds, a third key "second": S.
{"hour": 7, "minute": 25, "second": 51}
